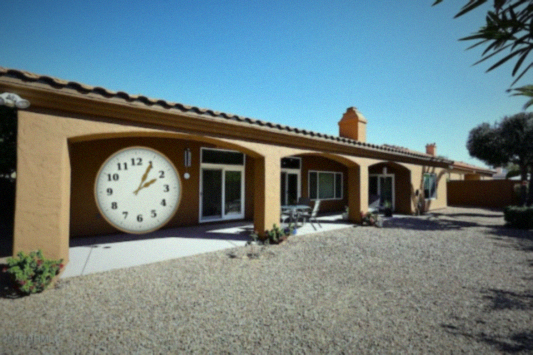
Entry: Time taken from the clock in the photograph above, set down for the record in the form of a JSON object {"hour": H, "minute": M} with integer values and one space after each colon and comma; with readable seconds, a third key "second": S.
{"hour": 2, "minute": 5}
